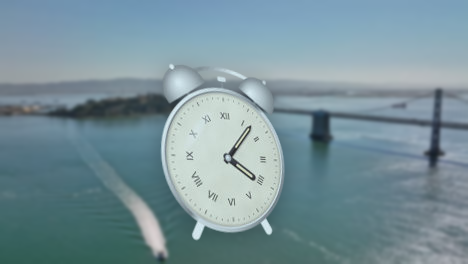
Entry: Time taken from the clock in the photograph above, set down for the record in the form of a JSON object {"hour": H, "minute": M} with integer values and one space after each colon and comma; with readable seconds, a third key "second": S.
{"hour": 4, "minute": 7}
